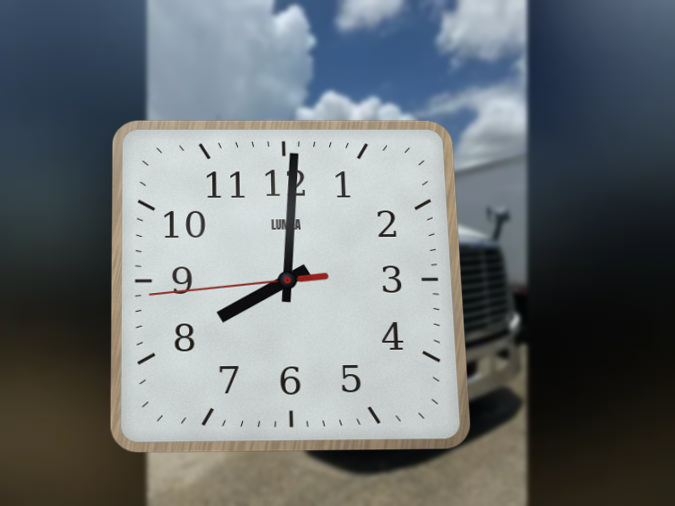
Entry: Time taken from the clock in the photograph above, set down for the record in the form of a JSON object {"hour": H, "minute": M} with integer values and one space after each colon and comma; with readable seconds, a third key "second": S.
{"hour": 8, "minute": 0, "second": 44}
